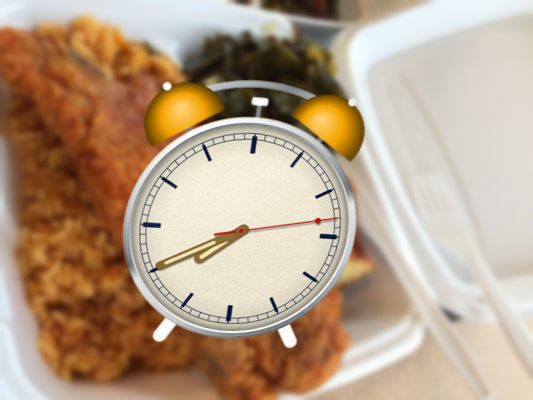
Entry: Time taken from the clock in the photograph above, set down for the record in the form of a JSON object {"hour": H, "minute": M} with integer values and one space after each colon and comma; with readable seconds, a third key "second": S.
{"hour": 7, "minute": 40, "second": 13}
